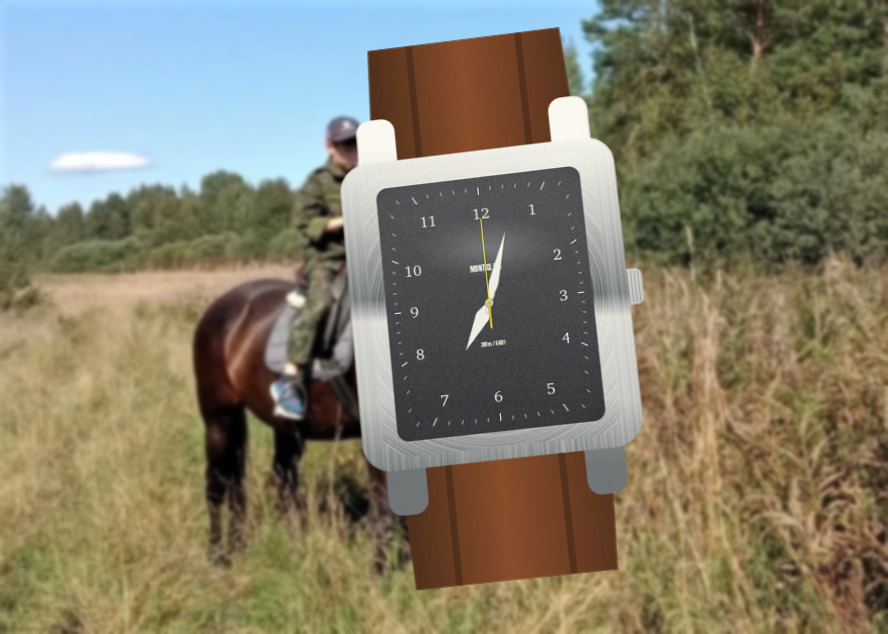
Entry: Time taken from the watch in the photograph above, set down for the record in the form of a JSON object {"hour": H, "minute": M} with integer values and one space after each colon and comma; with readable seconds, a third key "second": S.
{"hour": 7, "minute": 3, "second": 0}
